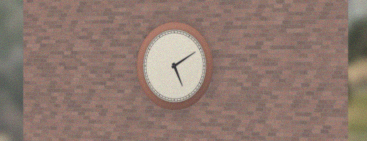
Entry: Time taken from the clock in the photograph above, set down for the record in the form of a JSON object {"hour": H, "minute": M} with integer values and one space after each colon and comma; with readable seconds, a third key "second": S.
{"hour": 5, "minute": 10}
